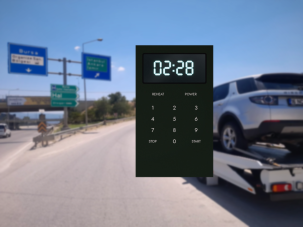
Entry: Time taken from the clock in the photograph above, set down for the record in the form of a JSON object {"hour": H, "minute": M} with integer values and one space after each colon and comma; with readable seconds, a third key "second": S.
{"hour": 2, "minute": 28}
